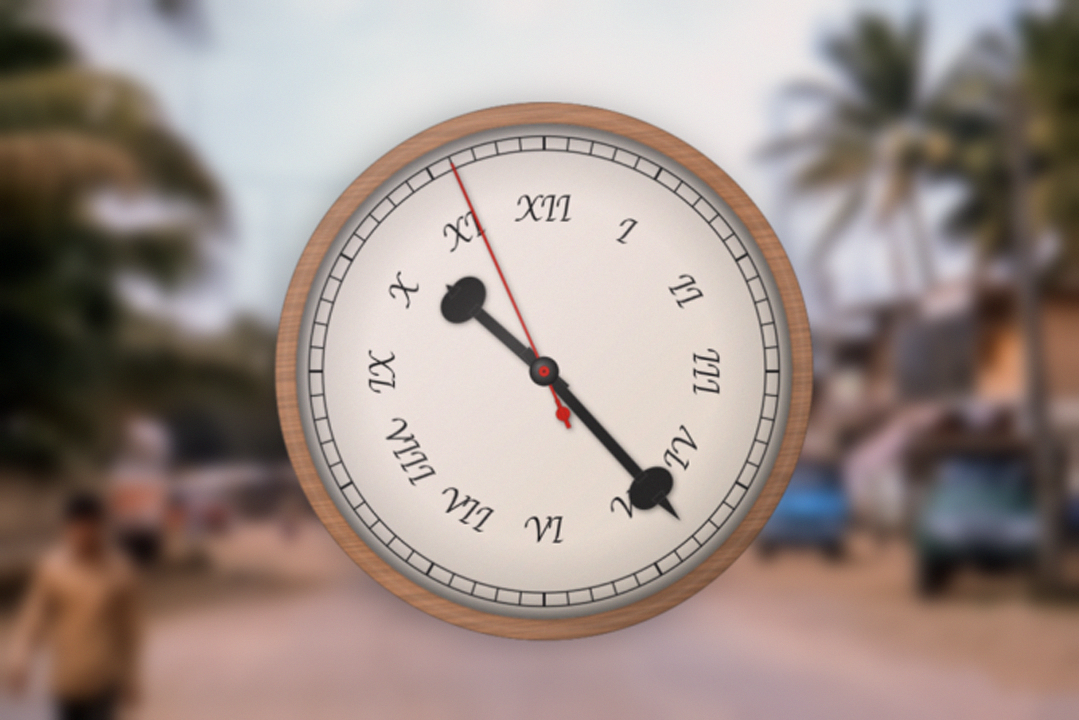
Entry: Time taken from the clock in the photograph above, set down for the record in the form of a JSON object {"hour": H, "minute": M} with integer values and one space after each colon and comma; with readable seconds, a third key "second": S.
{"hour": 10, "minute": 22, "second": 56}
